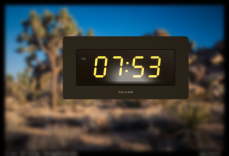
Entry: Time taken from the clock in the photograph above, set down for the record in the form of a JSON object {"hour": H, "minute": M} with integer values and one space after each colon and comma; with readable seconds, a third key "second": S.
{"hour": 7, "minute": 53}
